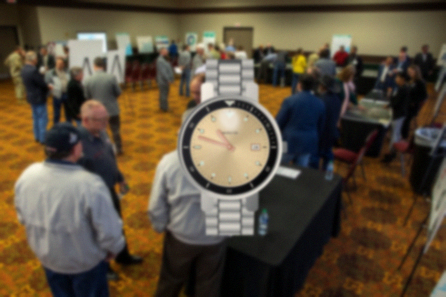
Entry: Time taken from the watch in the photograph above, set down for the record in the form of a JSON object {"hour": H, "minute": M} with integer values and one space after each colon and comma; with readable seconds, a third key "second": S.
{"hour": 10, "minute": 48}
